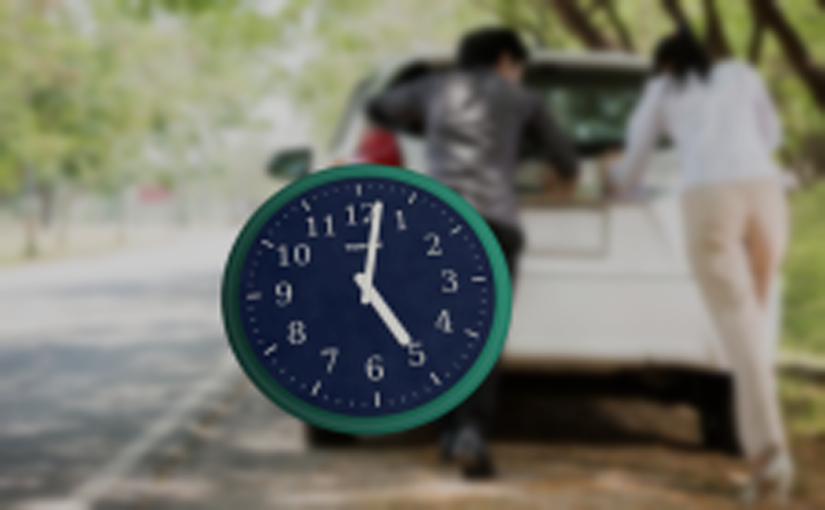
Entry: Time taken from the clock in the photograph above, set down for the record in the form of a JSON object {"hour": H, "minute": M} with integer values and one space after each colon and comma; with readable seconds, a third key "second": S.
{"hour": 5, "minute": 2}
